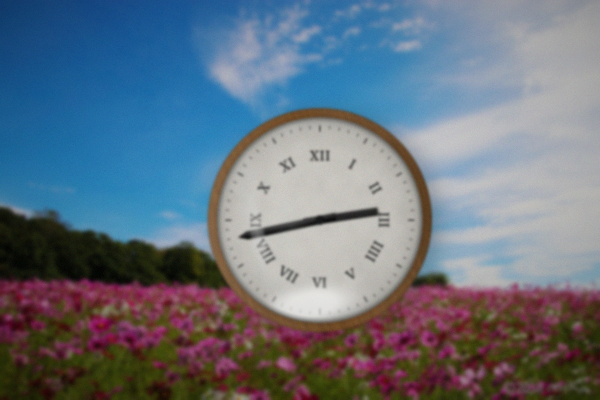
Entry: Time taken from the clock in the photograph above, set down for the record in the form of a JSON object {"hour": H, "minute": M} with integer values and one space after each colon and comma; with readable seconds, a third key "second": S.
{"hour": 2, "minute": 43}
